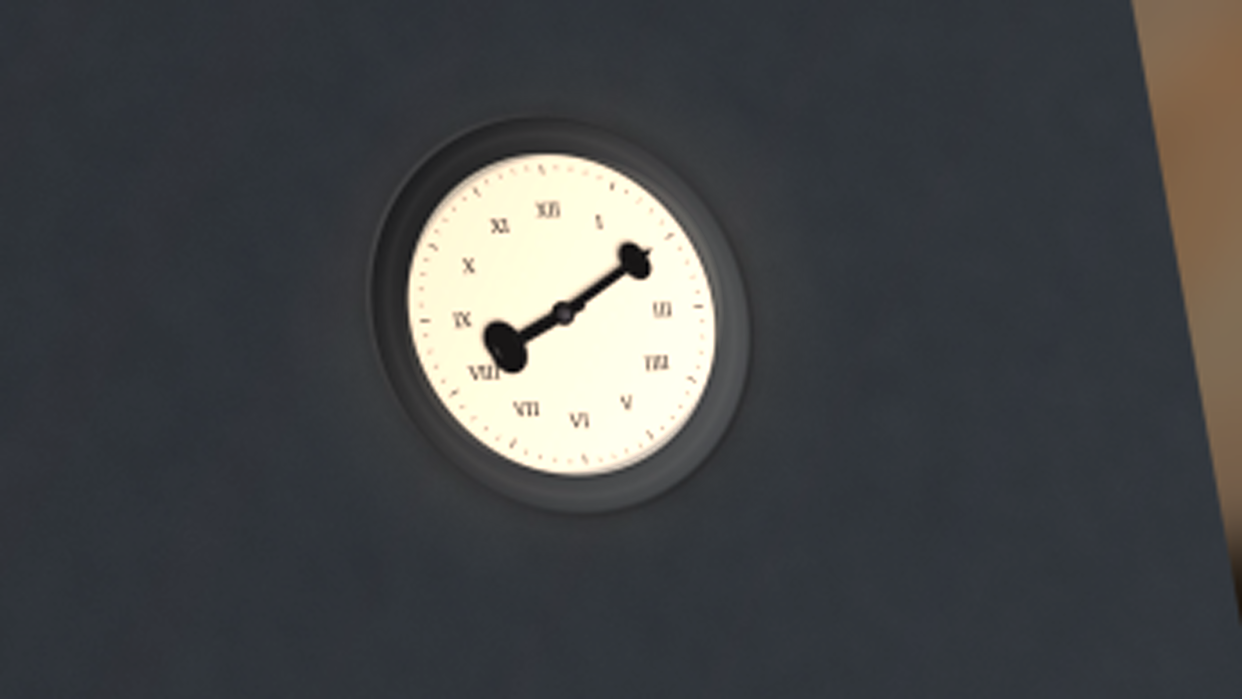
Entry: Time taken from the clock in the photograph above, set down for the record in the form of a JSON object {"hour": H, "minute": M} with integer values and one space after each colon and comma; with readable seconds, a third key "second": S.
{"hour": 8, "minute": 10}
